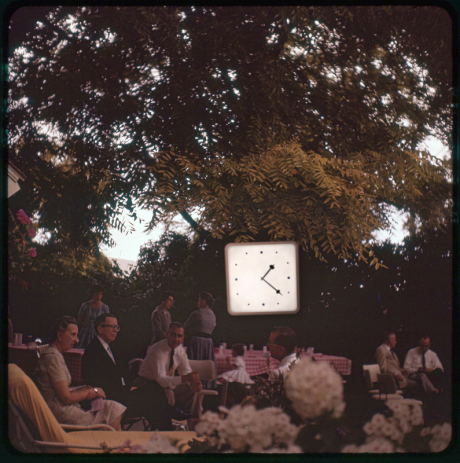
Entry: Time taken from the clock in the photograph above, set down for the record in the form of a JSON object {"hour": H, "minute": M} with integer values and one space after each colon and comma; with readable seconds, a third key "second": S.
{"hour": 1, "minute": 22}
